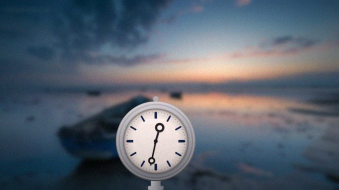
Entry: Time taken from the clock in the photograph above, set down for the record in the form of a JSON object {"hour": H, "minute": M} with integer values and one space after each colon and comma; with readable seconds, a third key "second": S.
{"hour": 12, "minute": 32}
